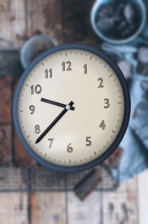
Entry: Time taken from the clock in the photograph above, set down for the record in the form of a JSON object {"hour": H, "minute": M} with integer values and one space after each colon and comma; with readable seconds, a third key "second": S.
{"hour": 9, "minute": 38}
